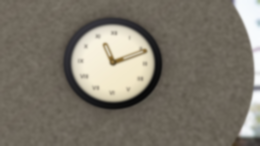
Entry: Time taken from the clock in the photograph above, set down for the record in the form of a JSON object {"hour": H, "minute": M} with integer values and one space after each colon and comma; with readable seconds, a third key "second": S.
{"hour": 11, "minute": 11}
